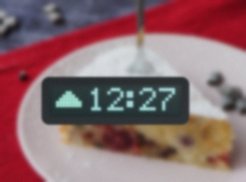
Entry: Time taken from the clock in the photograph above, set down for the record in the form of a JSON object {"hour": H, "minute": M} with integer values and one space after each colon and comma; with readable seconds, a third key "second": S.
{"hour": 12, "minute": 27}
